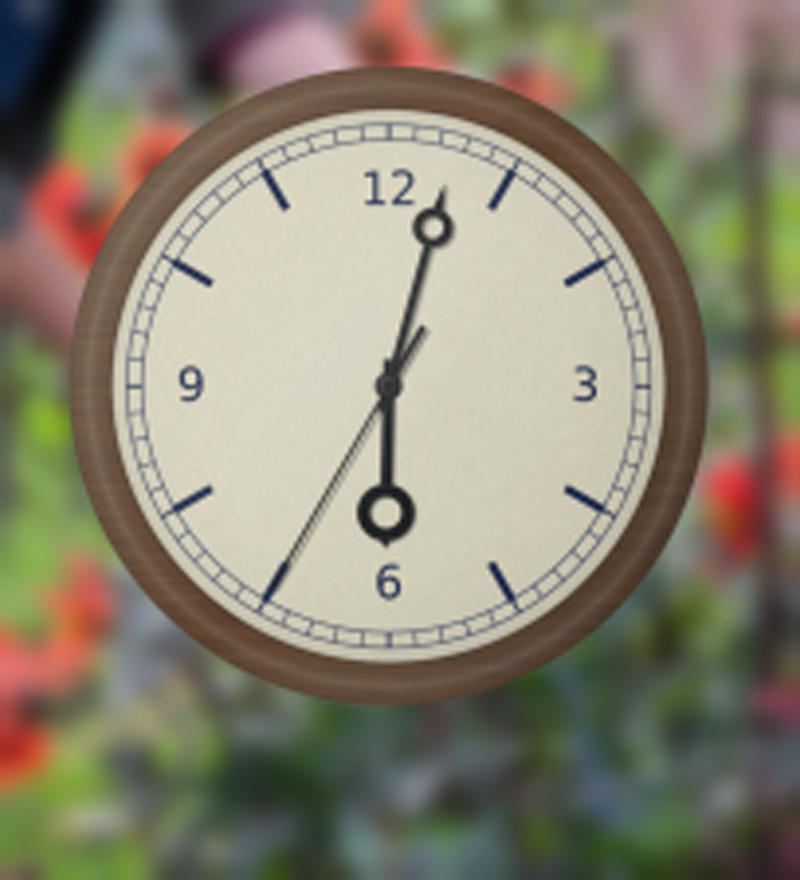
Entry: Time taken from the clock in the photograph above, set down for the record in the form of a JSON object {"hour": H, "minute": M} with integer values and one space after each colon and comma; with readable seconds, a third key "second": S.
{"hour": 6, "minute": 2, "second": 35}
